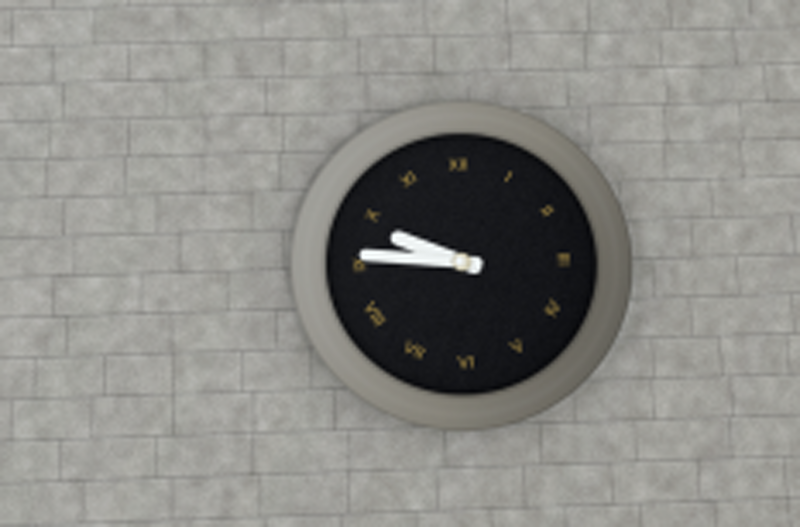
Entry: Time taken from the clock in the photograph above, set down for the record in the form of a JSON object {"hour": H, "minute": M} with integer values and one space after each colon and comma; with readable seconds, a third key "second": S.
{"hour": 9, "minute": 46}
